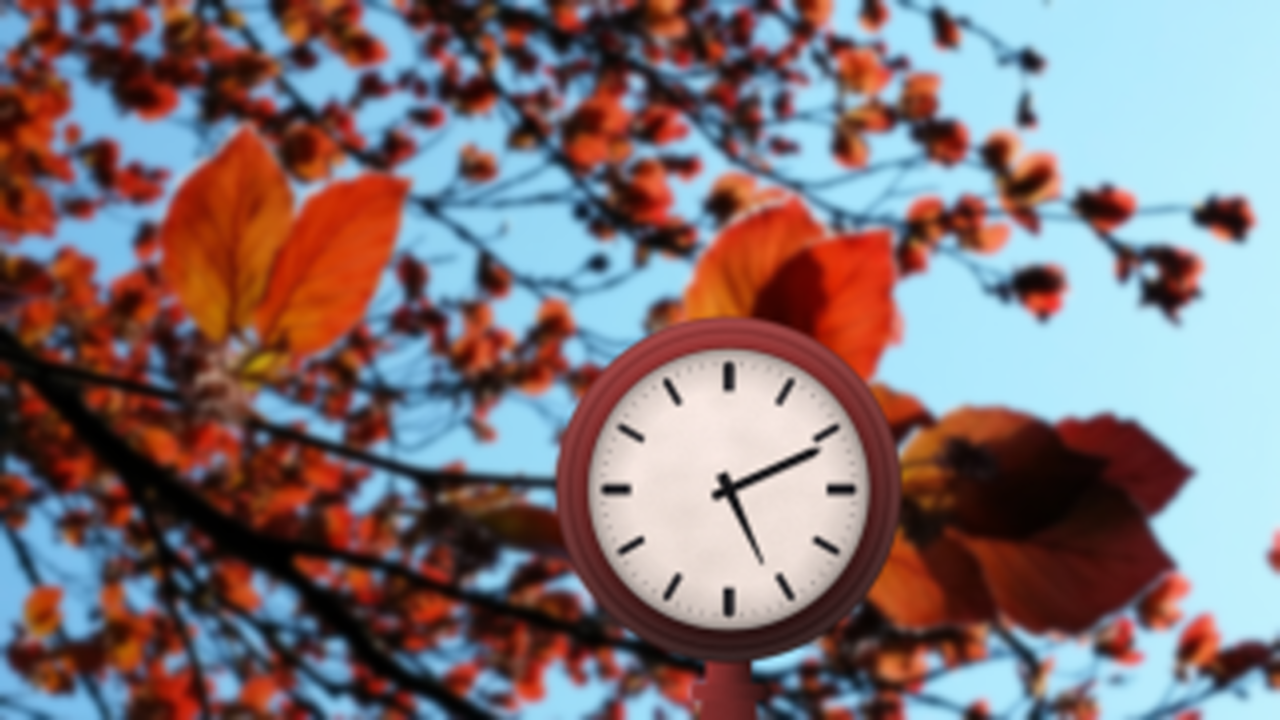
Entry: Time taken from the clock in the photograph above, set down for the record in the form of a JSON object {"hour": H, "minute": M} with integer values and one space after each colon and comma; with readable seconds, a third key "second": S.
{"hour": 5, "minute": 11}
